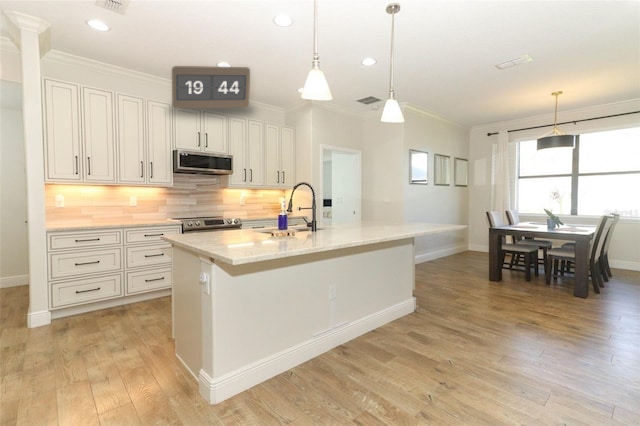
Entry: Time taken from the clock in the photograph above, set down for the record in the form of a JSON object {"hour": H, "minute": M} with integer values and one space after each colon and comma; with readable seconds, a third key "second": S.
{"hour": 19, "minute": 44}
